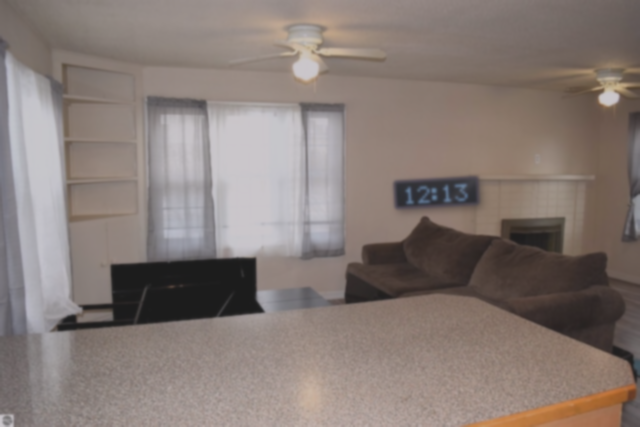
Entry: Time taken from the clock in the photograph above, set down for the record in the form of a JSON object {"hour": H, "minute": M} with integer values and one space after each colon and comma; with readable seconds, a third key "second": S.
{"hour": 12, "minute": 13}
